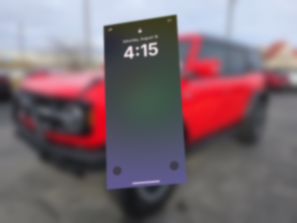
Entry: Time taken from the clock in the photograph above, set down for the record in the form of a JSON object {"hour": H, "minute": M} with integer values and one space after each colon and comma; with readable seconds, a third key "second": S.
{"hour": 4, "minute": 15}
